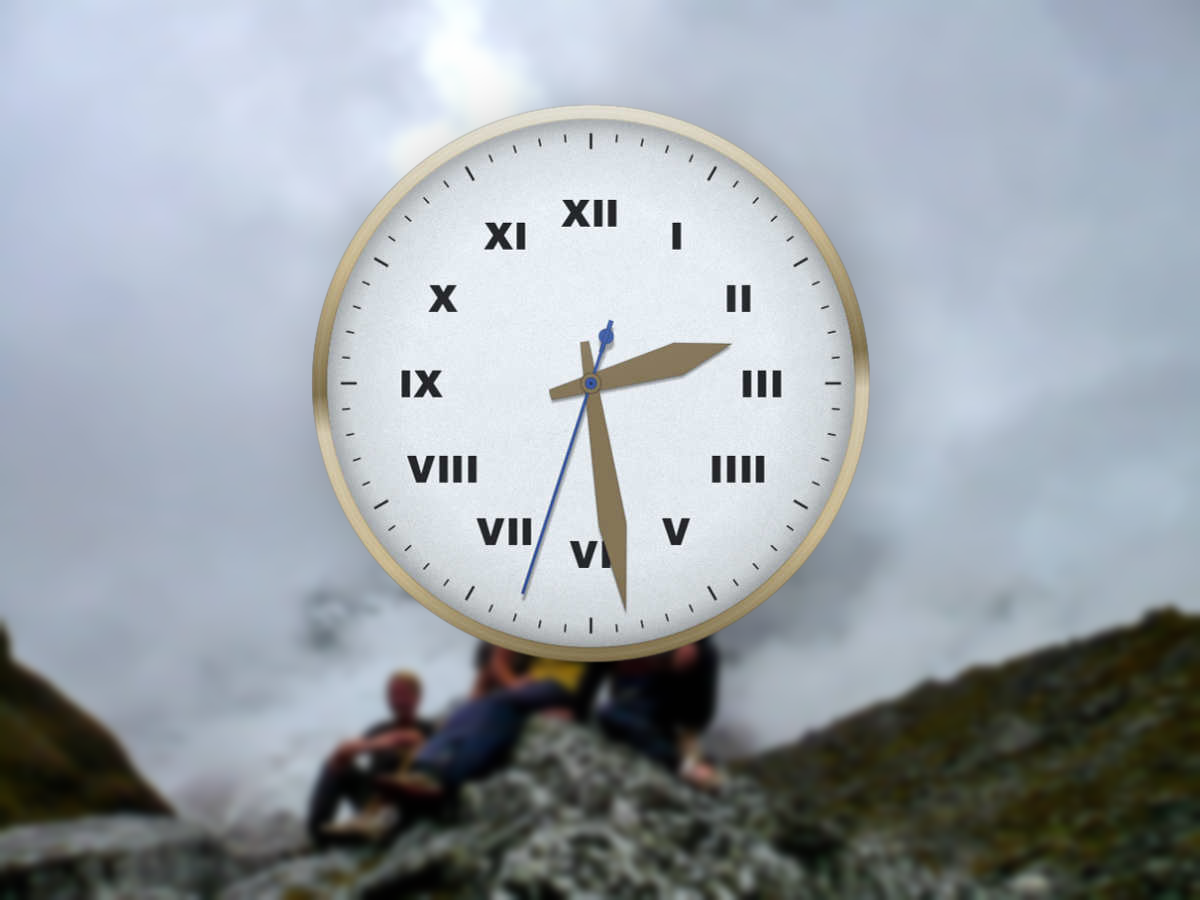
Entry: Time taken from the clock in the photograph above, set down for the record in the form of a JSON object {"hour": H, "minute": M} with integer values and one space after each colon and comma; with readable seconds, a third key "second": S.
{"hour": 2, "minute": 28, "second": 33}
